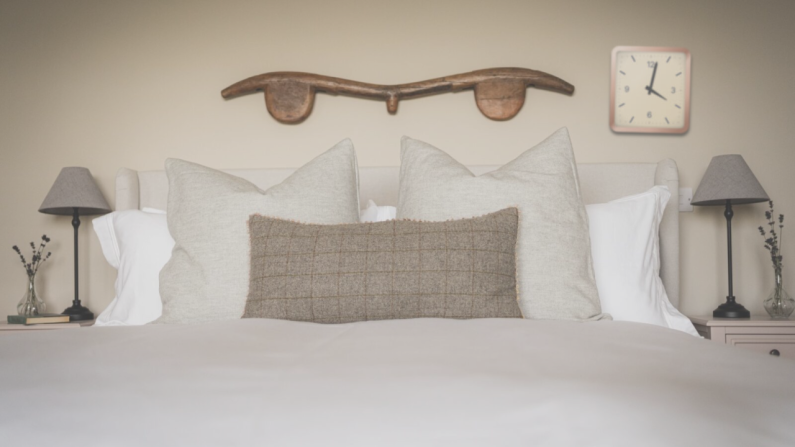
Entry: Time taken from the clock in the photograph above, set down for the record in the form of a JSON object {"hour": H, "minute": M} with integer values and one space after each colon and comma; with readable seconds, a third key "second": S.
{"hour": 4, "minute": 2}
